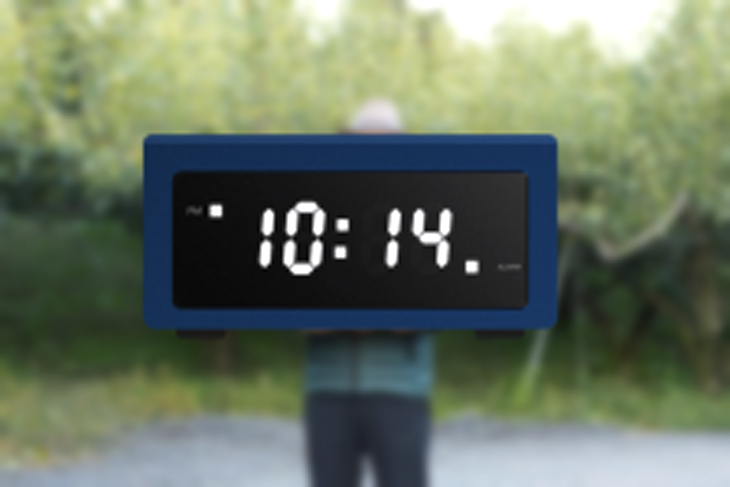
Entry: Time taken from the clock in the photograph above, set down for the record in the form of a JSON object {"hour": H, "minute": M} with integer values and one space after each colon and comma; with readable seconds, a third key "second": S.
{"hour": 10, "minute": 14}
